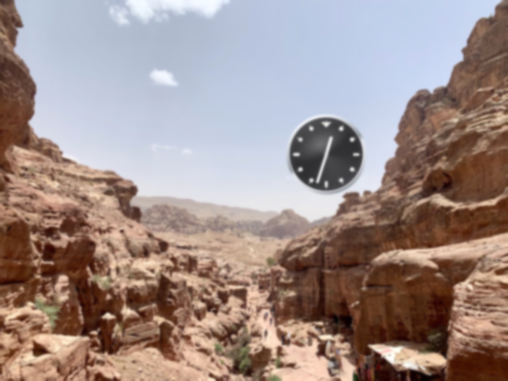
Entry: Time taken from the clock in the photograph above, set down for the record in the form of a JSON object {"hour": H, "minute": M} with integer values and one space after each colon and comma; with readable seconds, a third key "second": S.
{"hour": 12, "minute": 33}
